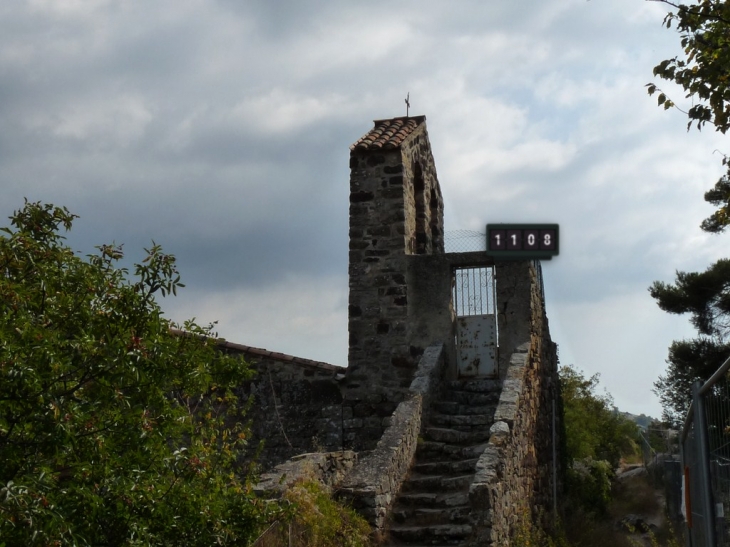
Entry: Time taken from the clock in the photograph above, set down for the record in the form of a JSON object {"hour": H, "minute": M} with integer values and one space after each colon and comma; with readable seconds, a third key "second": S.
{"hour": 11, "minute": 8}
